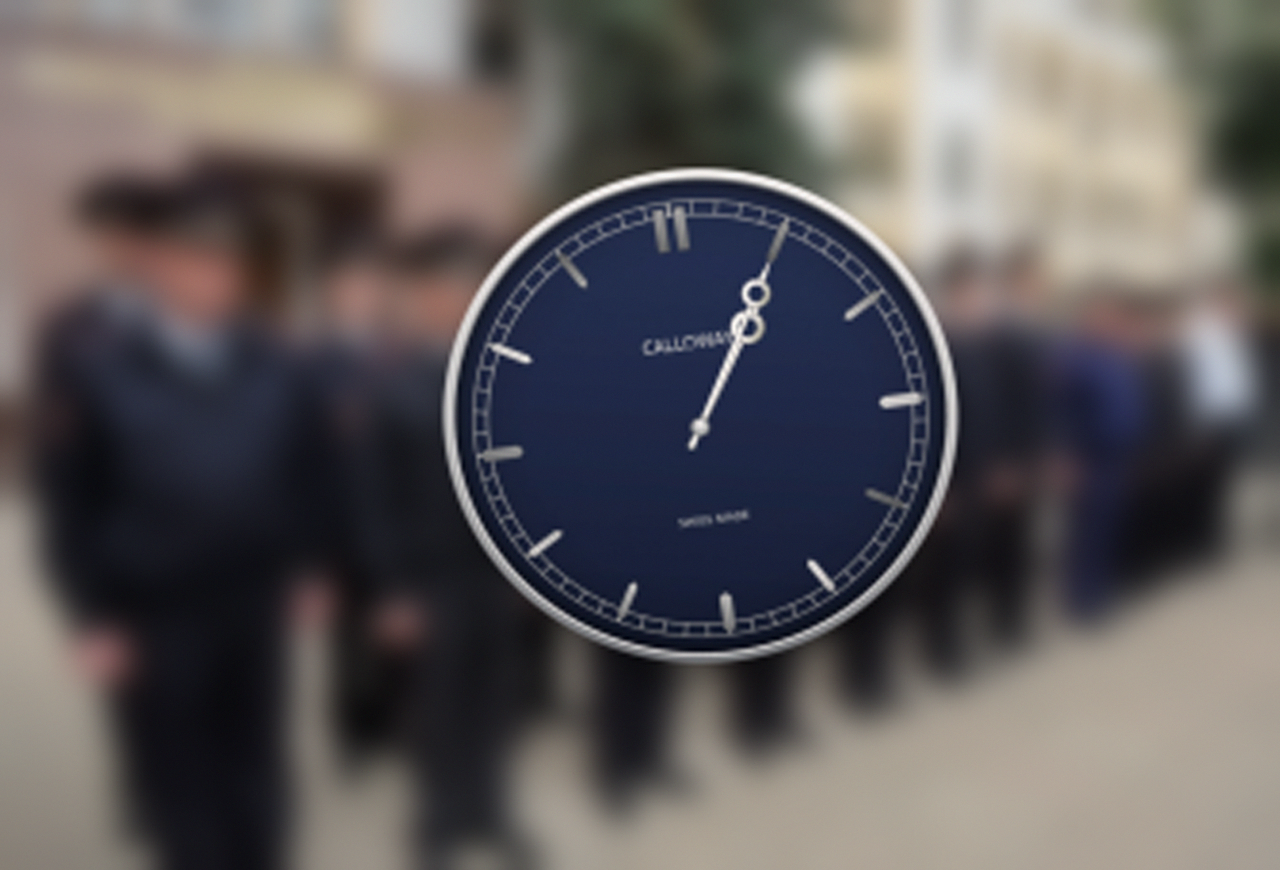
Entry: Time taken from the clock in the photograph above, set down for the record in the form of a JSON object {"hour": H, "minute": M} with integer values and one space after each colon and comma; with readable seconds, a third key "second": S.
{"hour": 1, "minute": 5}
